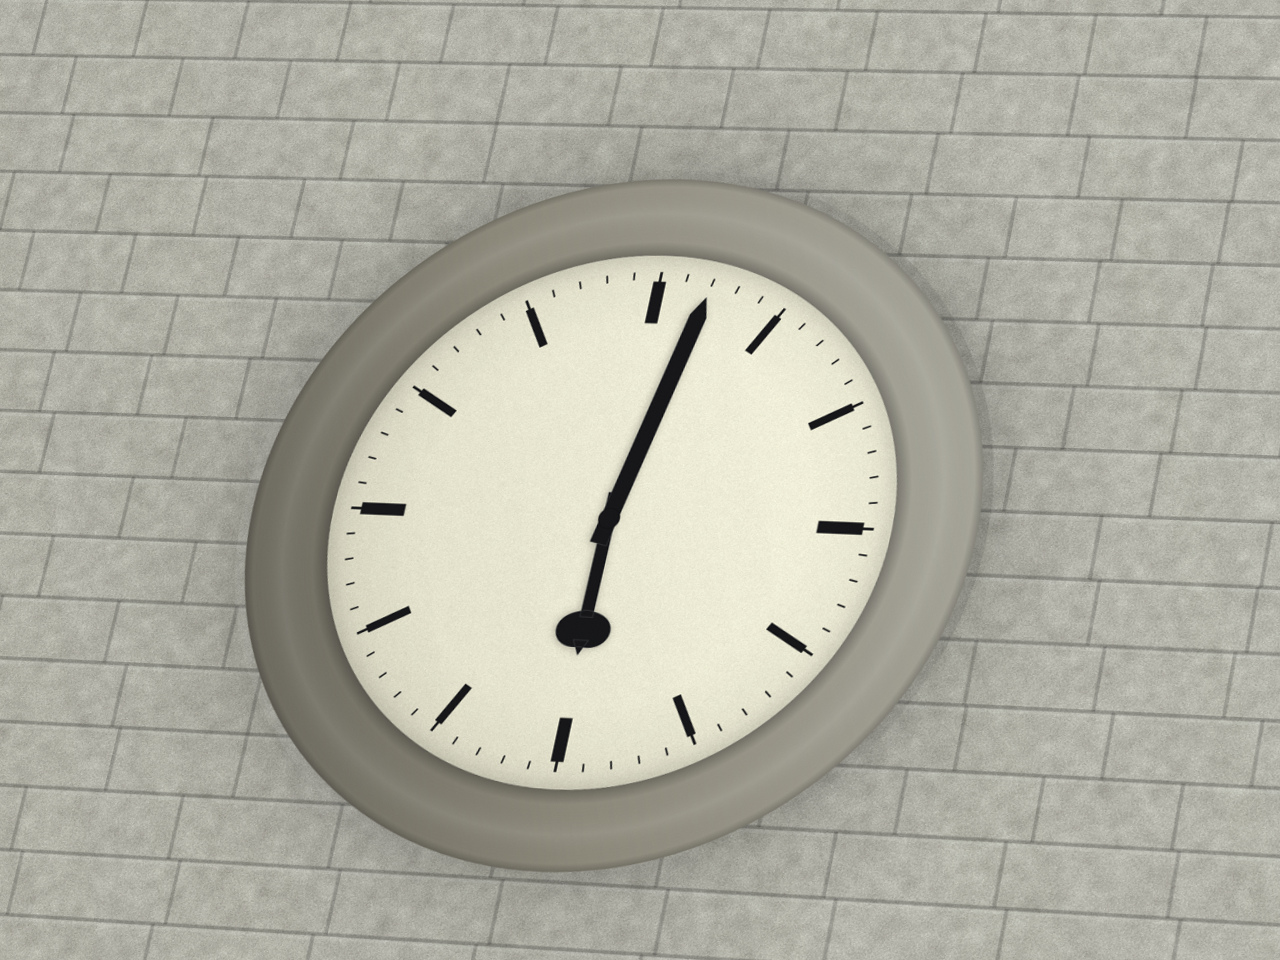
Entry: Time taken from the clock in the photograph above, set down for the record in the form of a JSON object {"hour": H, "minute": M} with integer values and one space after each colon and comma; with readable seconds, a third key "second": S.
{"hour": 6, "minute": 2}
